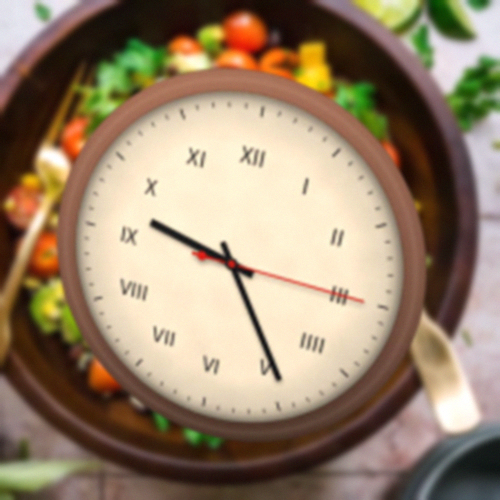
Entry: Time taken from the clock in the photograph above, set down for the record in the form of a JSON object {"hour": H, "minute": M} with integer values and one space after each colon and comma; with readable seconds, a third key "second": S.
{"hour": 9, "minute": 24, "second": 15}
